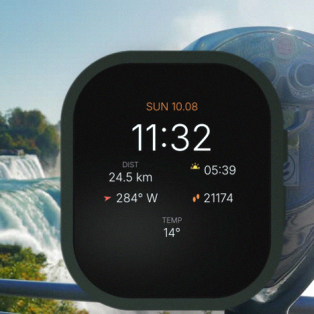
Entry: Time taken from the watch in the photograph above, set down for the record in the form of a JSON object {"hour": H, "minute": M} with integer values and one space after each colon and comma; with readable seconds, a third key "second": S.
{"hour": 11, "minute": 32}
